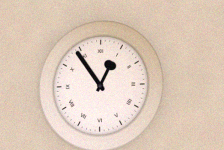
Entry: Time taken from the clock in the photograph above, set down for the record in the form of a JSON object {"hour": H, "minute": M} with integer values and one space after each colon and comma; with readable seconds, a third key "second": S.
{"hour": 12, "minute": 54}
